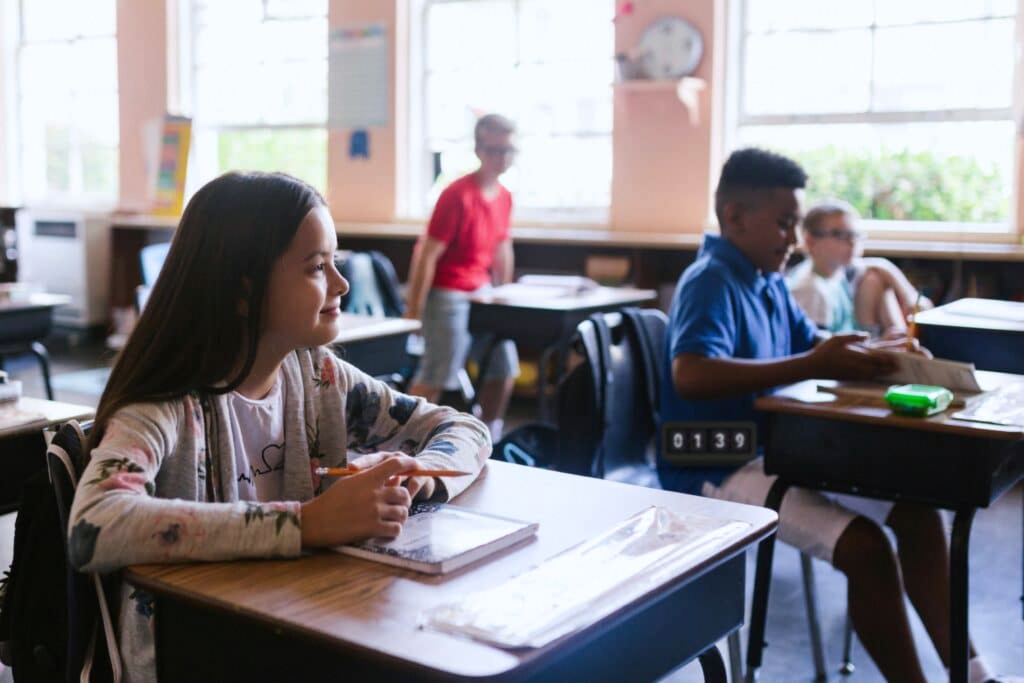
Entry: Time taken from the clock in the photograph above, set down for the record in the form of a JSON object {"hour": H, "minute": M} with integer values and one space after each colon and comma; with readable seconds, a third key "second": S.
{"hour": 1, "minute": 39}
